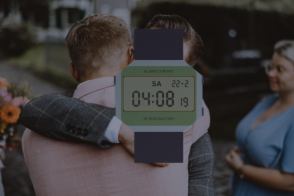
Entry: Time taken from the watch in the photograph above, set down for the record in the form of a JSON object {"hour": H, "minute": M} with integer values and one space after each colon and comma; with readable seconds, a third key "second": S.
{"hour": 4, "minute": 8, "second": 19}
